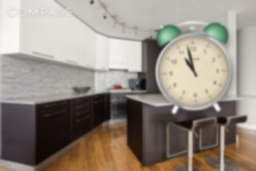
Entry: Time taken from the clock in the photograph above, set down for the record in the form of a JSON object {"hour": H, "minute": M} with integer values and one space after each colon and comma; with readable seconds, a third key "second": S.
{"hour": 10, "minute": 58}
